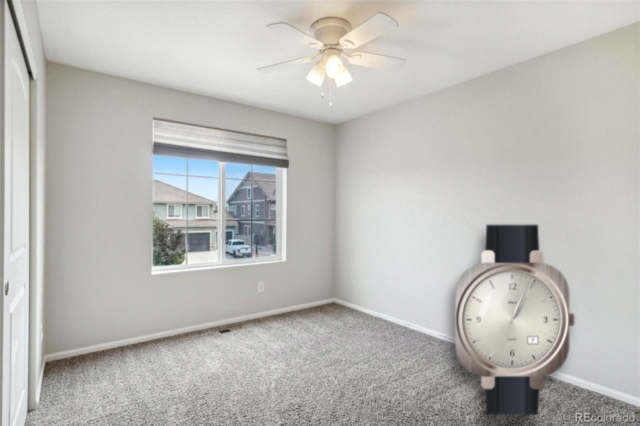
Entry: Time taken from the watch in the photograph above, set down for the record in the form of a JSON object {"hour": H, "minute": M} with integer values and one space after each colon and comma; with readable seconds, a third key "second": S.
{"hour": 1, "minute": 4}
